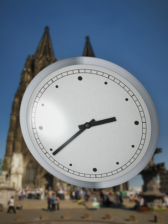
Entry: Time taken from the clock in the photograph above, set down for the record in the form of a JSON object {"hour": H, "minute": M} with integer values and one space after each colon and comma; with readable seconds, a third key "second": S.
{"hour": 2, "minute": 39}
